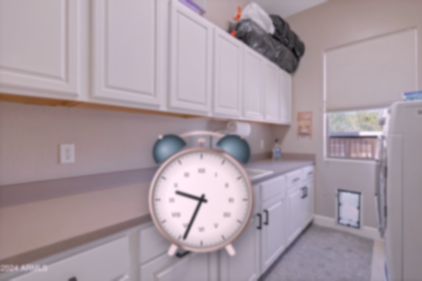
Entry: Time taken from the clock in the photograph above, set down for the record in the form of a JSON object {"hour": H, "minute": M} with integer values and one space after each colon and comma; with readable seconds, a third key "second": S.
{"hour": 9, "minute": 34}
